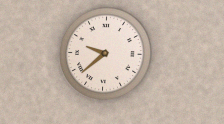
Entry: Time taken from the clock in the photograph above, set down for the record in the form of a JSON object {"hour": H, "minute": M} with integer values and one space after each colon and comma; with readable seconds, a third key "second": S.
{"hour": 9, "minute": 38}
